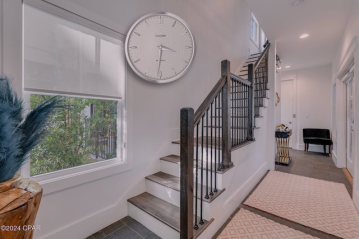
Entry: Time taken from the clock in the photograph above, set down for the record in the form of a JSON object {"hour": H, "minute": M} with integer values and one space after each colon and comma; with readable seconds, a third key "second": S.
{"hour": 3, "minute": 31}
